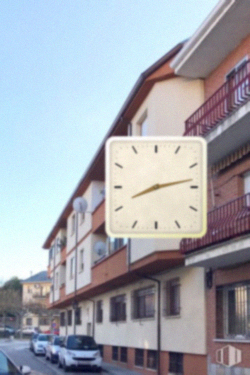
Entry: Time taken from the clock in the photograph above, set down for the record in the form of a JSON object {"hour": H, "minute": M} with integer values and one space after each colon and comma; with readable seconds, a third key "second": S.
{"hour": 8, "minute": 13}
